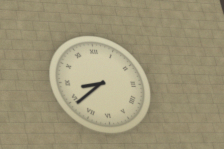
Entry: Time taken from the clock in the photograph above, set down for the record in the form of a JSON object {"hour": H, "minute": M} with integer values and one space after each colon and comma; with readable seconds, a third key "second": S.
{"hour": 8, "minute": 39}
